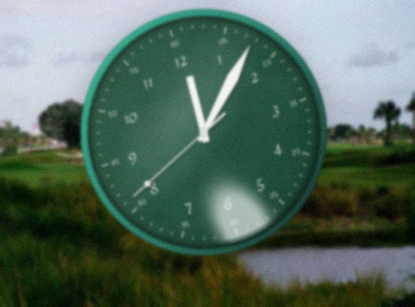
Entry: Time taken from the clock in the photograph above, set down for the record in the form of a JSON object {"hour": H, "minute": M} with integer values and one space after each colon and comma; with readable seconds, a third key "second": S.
{"hour": 12, "minute": 7, "second": 41}
